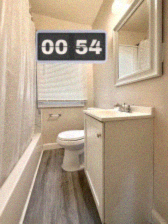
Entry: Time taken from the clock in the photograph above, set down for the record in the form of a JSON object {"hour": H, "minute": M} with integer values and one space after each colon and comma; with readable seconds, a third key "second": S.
{"hour": 0, "minute": 54}
